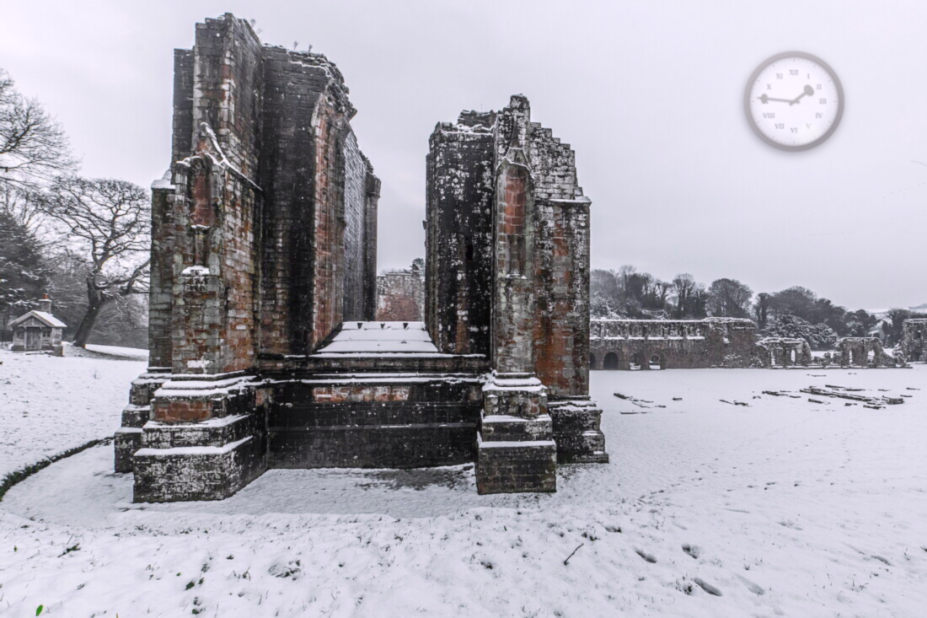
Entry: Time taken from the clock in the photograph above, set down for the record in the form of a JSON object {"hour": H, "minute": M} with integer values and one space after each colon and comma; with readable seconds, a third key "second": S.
{"hour": 1, "minute": 46}
